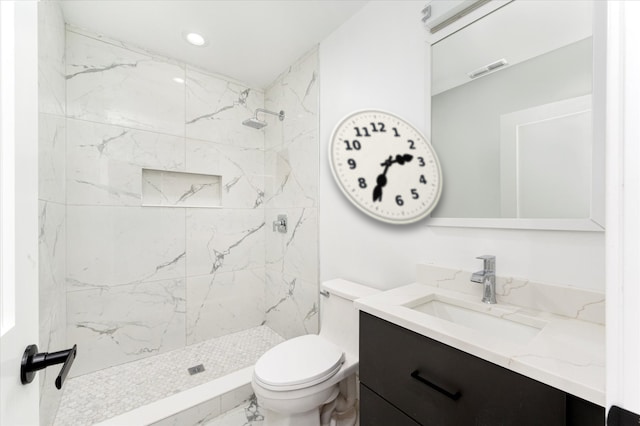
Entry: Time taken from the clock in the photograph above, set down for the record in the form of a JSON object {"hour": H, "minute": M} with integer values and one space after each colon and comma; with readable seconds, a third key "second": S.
{"hour": 2, "minute": 36}
